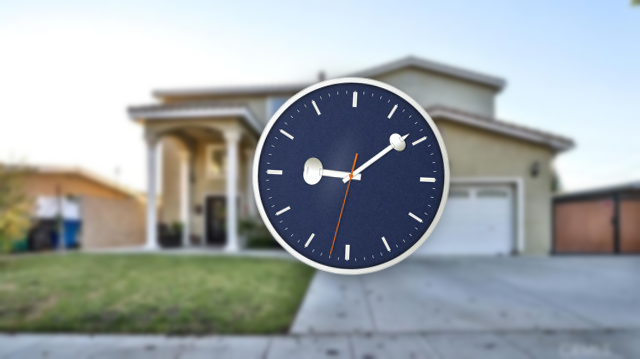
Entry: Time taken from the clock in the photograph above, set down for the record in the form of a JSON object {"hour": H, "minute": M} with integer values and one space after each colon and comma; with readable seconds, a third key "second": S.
{"hour": 9, "minute": 8, "second": 32}
